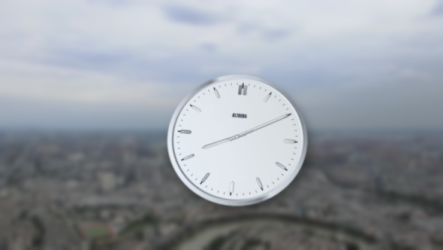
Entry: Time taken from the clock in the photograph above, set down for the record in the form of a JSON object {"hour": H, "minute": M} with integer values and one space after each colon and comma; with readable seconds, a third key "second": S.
{"hour": 8, "minute": 10}
